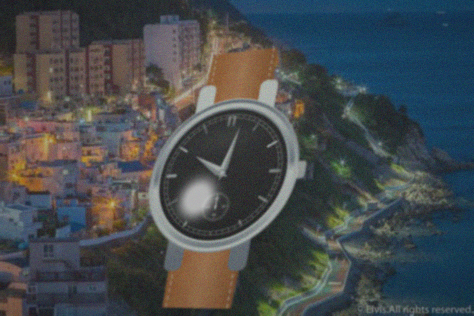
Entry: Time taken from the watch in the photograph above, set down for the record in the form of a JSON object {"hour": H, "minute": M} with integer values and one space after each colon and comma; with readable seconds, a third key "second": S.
{"hour": 10, "minute": 2}
